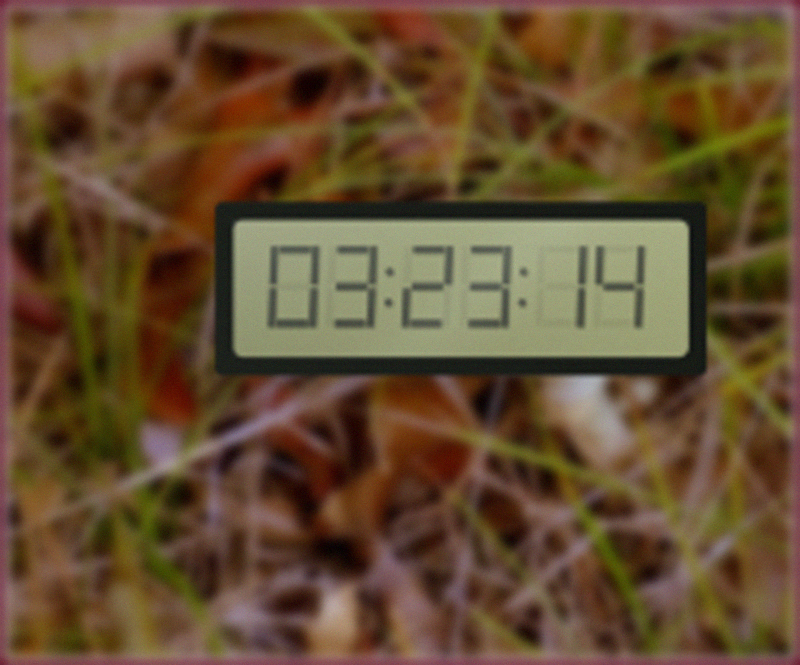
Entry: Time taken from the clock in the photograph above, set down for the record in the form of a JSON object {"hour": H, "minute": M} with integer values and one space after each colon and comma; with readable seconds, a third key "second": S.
{"hour": 3, "minute": 23, "second": 14}
